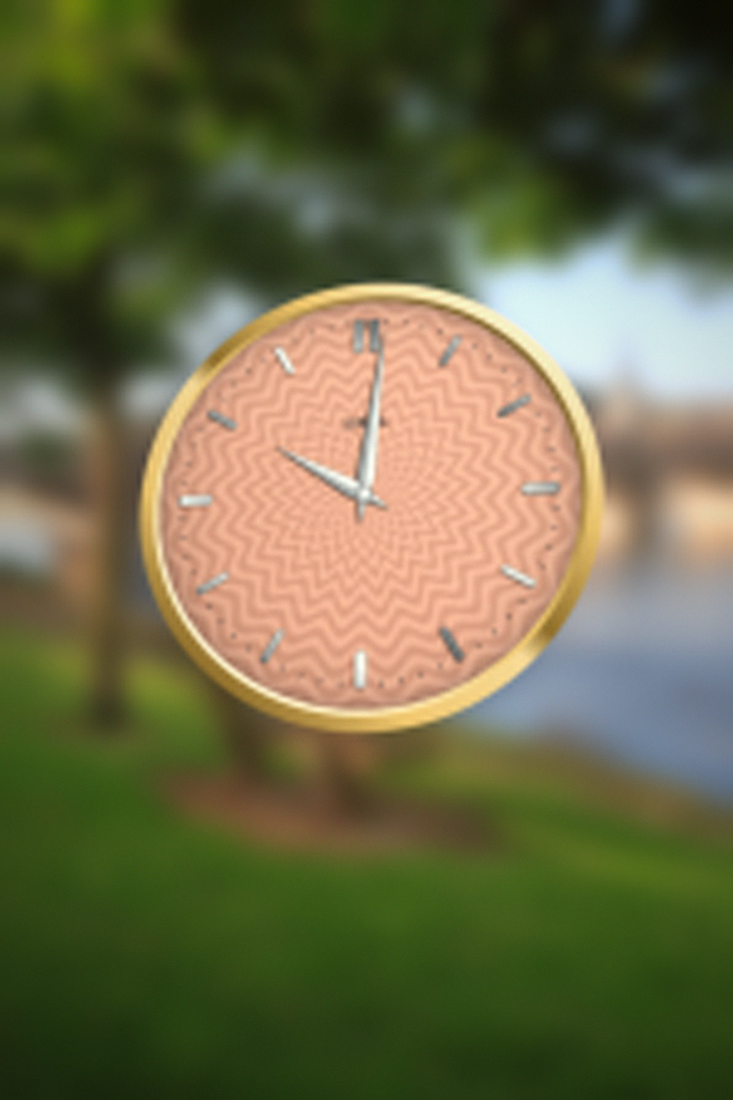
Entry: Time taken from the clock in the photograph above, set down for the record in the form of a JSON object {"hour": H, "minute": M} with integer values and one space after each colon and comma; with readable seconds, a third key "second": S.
{"hour": 10, "minute": 1}
